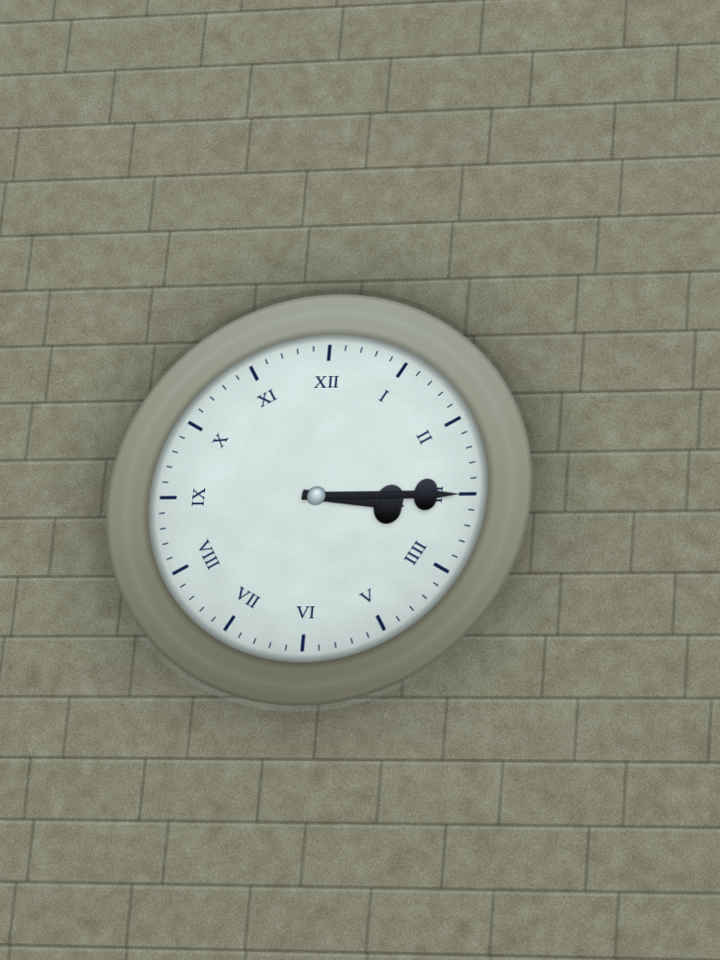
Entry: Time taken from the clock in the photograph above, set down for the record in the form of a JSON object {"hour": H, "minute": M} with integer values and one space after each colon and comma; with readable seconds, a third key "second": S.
{"hour": 3, "minute": 15}
